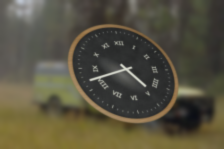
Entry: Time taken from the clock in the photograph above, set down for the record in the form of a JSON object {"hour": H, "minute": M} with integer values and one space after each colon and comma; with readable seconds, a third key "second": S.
{"hour": 4, "minute": 42}
